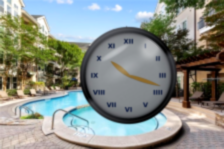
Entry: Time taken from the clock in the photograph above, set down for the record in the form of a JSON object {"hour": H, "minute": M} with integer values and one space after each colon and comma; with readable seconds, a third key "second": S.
{"hour": 10, "minute": 18}
